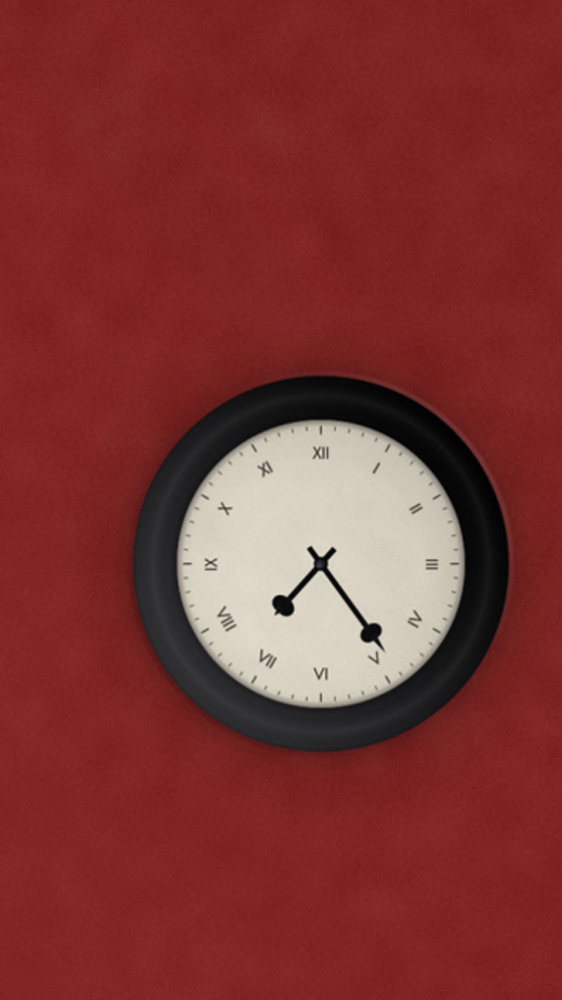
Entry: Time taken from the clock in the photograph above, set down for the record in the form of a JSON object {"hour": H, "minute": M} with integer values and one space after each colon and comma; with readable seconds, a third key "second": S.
{"hour": 7, "minute": 24}
